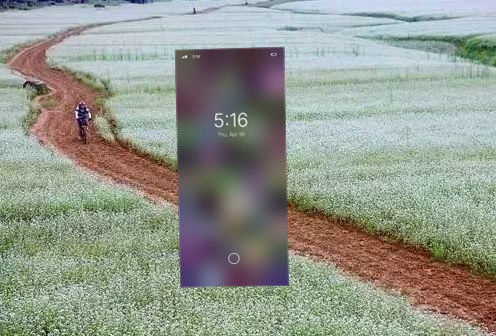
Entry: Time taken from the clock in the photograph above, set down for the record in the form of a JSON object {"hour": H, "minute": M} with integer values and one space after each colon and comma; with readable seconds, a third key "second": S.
{"hour": 5, "minute": 16}
